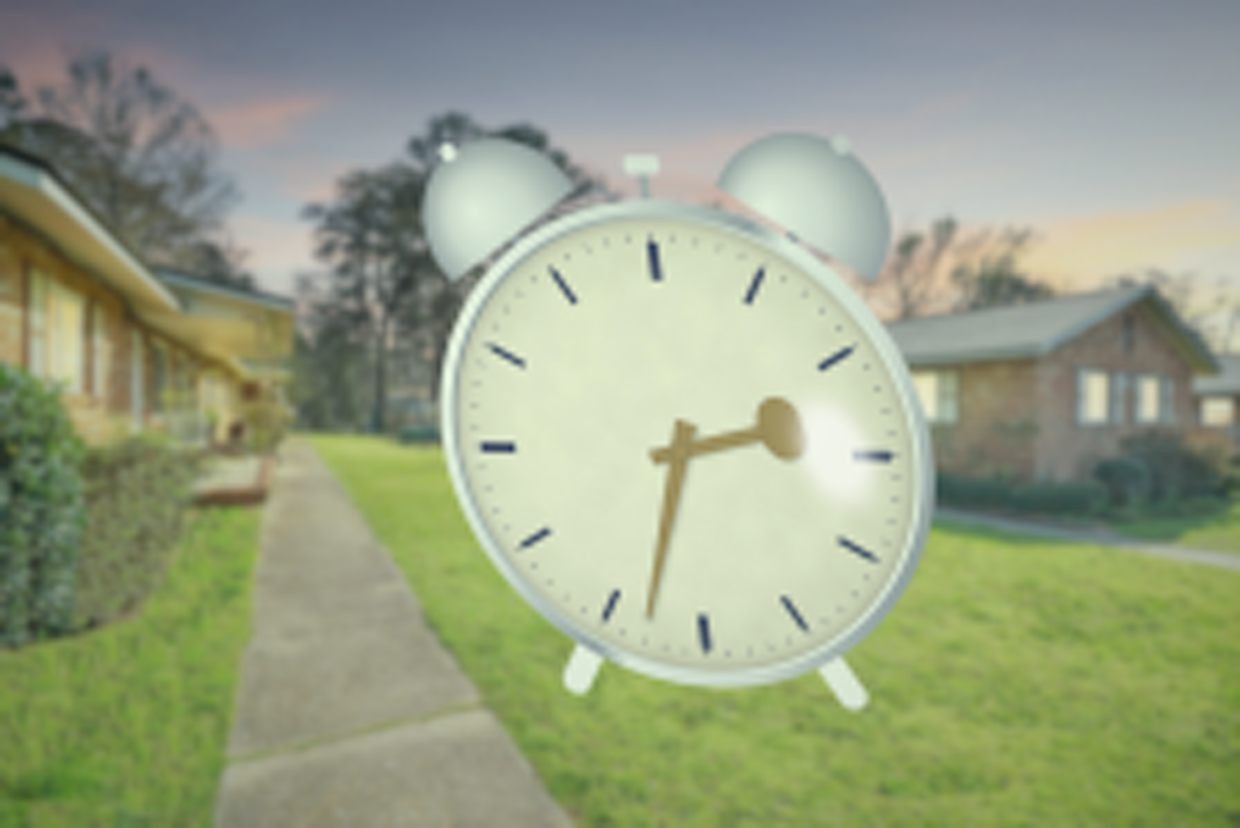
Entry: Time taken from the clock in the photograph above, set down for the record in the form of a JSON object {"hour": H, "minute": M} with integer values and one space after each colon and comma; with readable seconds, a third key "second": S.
{"hour": 2, "minute": 33}
